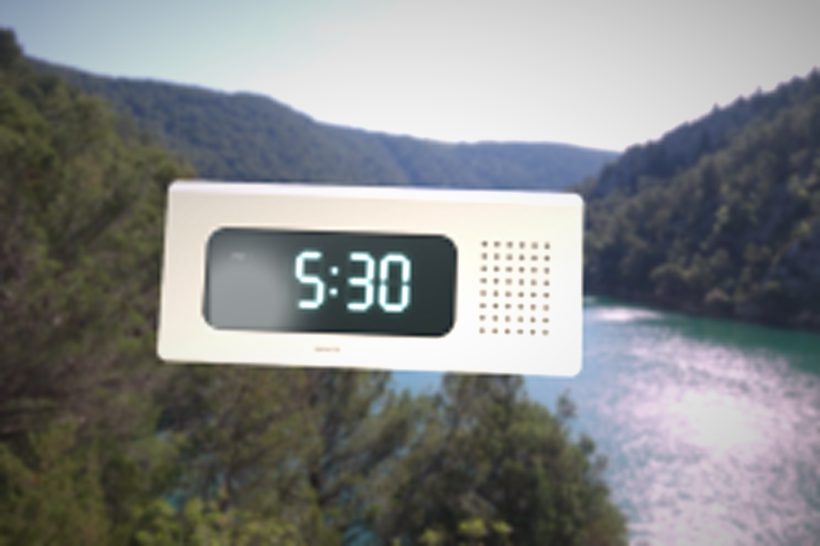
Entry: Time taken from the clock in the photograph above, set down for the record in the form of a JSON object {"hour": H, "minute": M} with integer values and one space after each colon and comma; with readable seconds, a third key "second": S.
{"hour": 5, "minute": 30}
